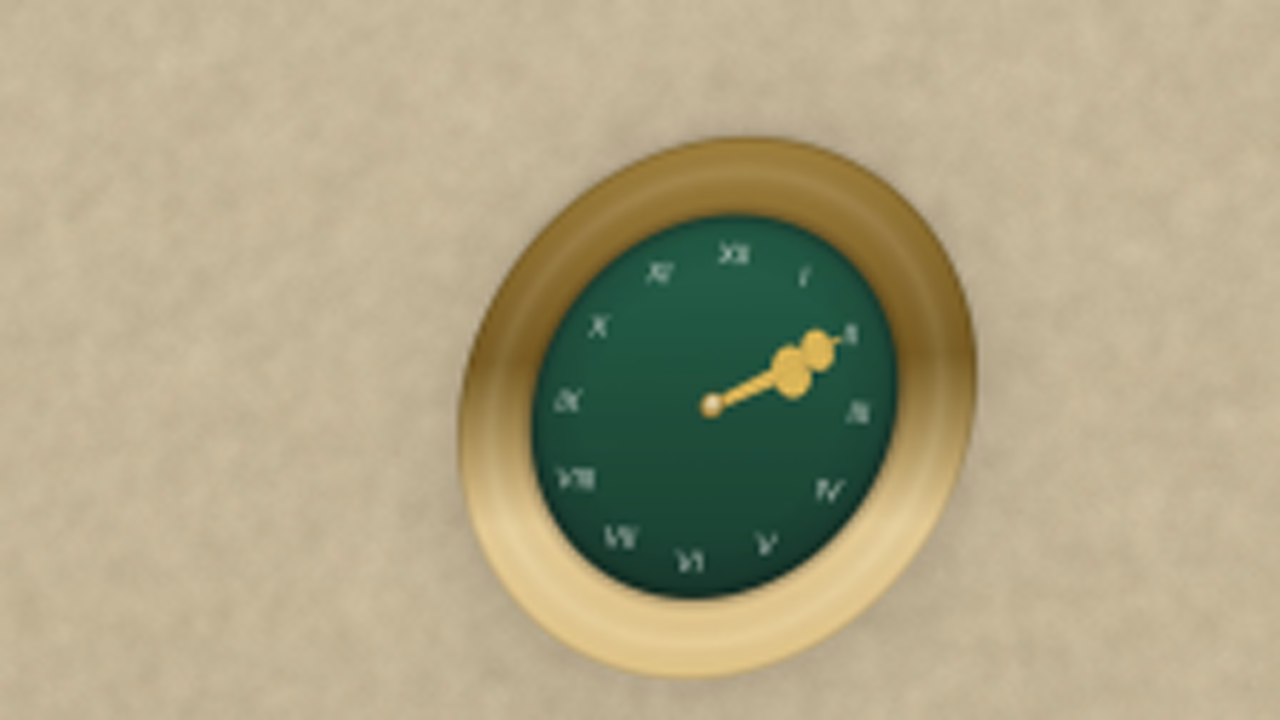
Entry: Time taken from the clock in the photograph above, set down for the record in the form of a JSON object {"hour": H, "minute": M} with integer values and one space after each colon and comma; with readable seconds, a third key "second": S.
{"hour": 2, "minute": 10}
